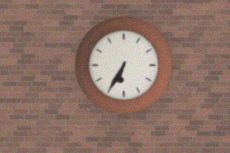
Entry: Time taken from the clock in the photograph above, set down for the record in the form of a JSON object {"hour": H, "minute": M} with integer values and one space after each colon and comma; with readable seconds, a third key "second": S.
{"hour": 6, "minute": 35}
